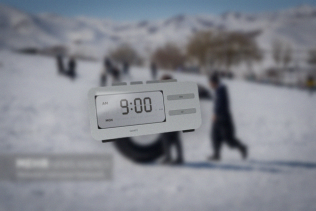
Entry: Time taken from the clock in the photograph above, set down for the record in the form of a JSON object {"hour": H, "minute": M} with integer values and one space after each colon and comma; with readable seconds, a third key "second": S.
{"hour": 9, "minute": 0}
